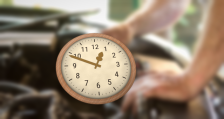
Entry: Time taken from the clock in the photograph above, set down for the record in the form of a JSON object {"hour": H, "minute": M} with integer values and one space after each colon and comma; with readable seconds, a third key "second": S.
{"hour": 12, "minute": 49}
